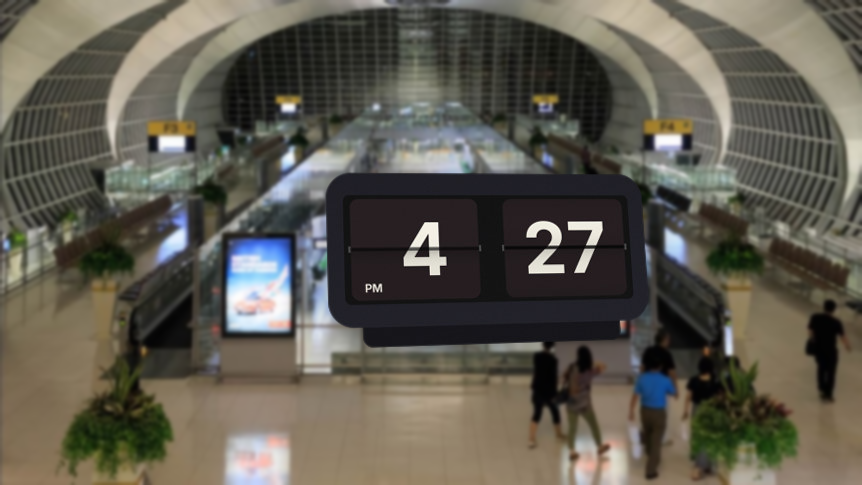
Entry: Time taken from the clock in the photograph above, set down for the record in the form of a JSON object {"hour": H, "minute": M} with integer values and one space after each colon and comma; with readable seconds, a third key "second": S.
{"hour": 4, "minute": 27}
